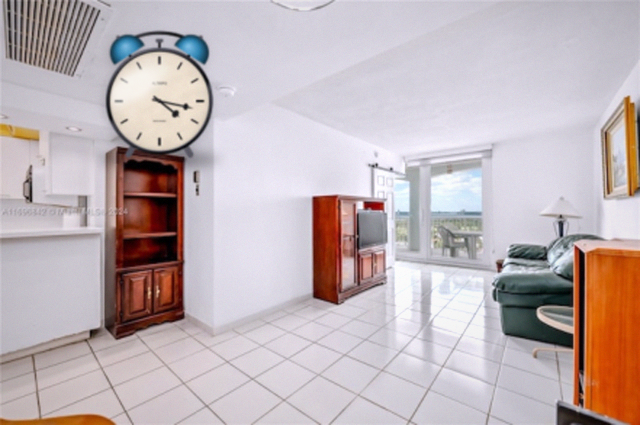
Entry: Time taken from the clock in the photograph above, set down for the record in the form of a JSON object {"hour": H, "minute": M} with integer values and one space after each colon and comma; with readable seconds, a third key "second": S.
{"hour": 4, "minute": 17}
